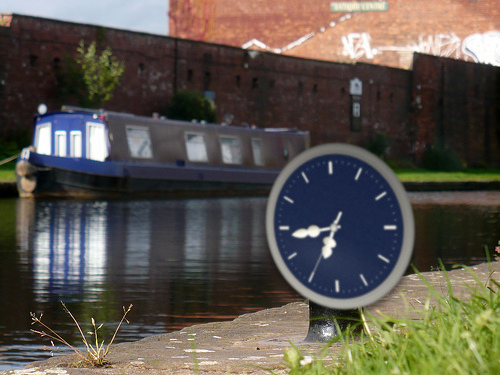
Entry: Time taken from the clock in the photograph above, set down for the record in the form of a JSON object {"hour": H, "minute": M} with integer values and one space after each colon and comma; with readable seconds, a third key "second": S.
{"hour": 6, "minute": 43, "second": 35}
